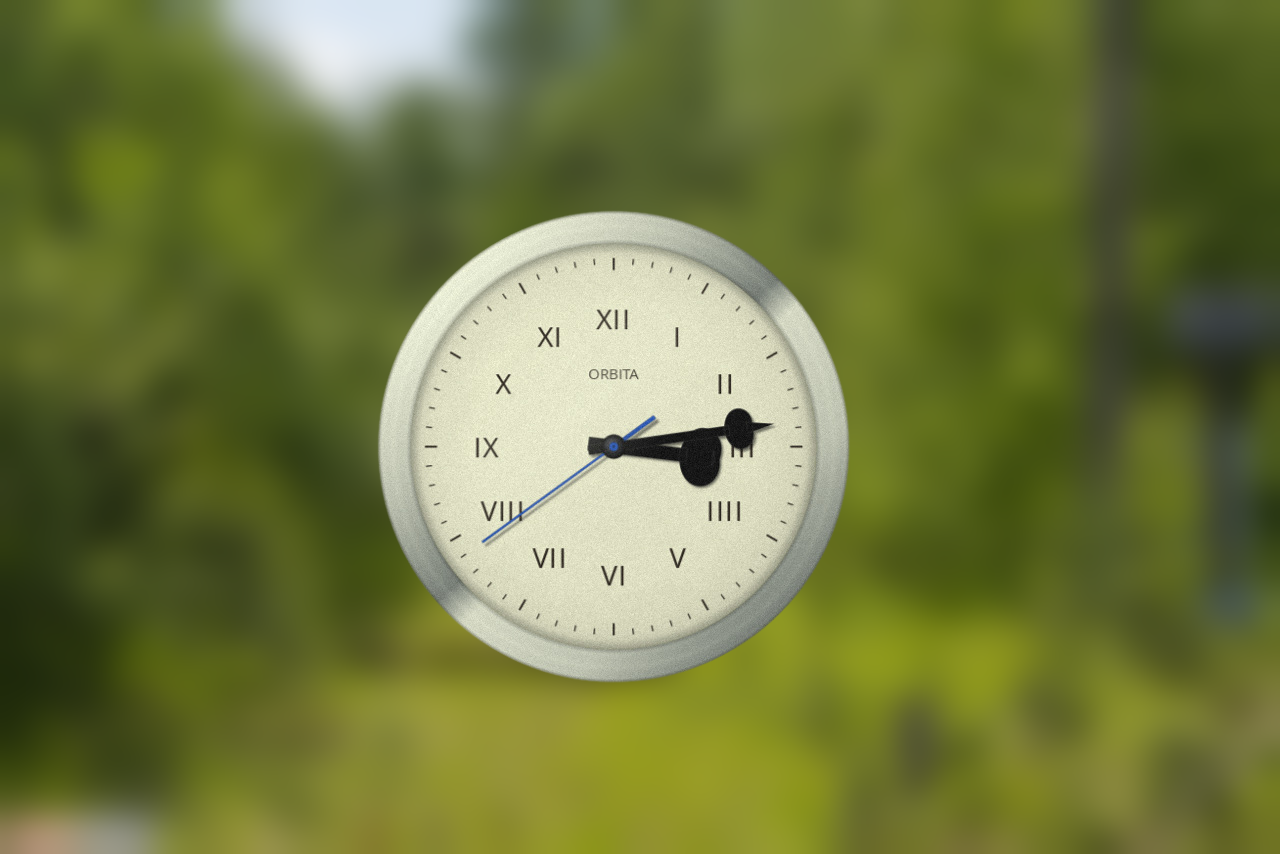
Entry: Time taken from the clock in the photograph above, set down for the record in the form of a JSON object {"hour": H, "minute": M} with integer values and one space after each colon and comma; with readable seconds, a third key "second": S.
{"hour": 3, "minute": 13, "second": 39}
